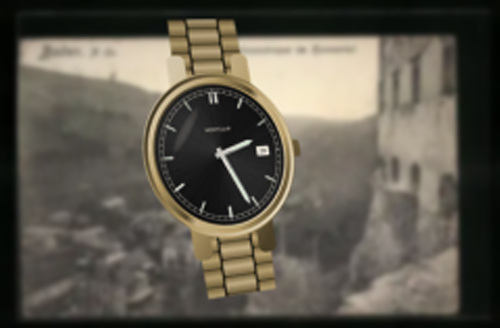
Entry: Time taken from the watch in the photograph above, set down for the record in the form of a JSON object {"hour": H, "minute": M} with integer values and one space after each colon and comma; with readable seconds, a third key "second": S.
{"hour": 2, "minute": 26}
